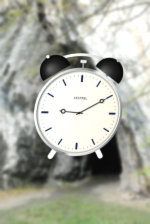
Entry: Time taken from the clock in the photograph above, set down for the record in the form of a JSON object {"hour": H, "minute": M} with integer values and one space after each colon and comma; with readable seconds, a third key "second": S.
{"hour": 9, "minute": 10}
